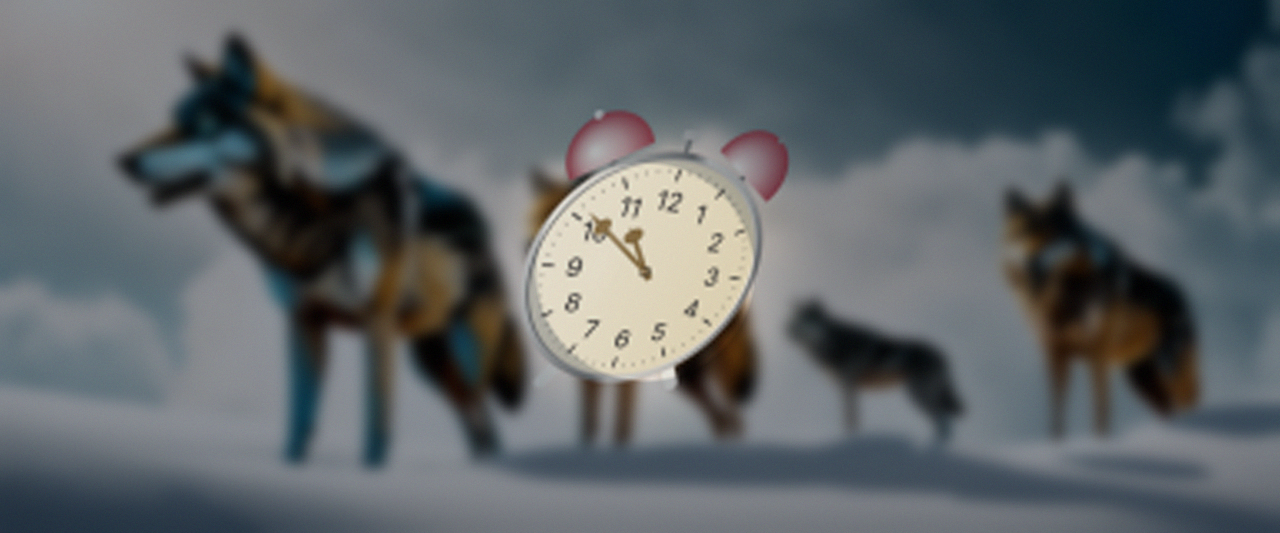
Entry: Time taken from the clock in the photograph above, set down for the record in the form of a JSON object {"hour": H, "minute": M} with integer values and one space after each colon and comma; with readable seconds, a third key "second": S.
{"hour": 10, "minute": 51}
